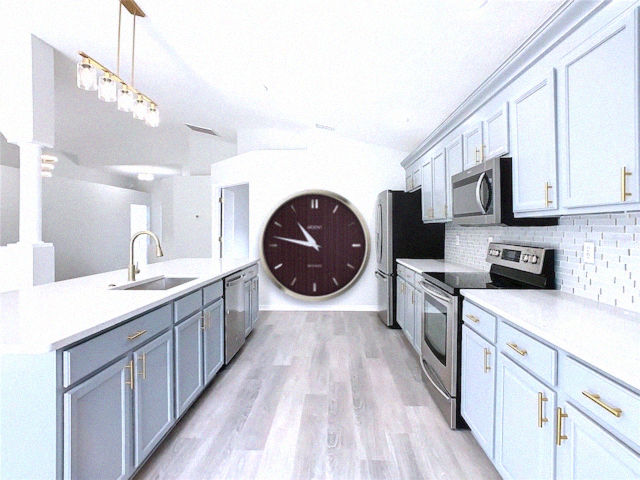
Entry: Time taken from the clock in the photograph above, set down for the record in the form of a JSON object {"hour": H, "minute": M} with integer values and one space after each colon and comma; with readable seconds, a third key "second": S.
{"hour": 10, "minute": 47}
